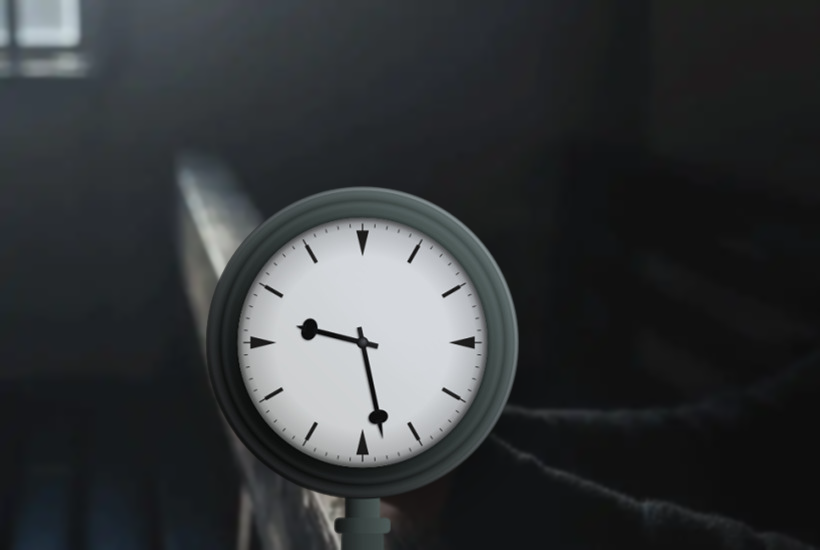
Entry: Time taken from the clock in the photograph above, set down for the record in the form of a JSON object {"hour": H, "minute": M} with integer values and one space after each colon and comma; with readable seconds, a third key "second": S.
{"hour": 9, "minute": 28}
